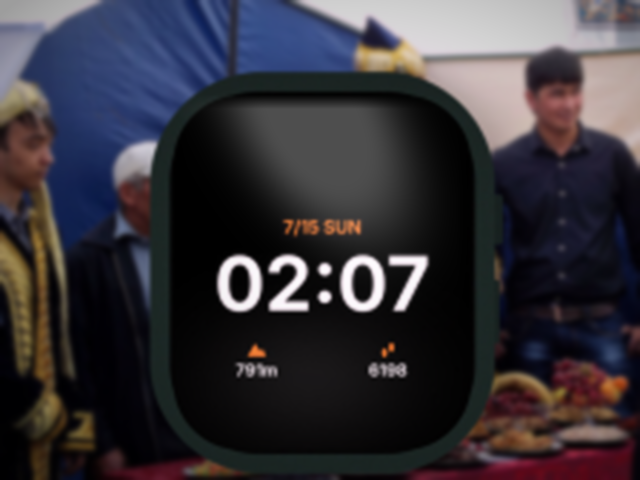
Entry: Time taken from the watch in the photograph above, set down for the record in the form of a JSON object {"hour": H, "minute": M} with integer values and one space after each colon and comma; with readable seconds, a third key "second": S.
{"hour": 2, "minute": 7}
